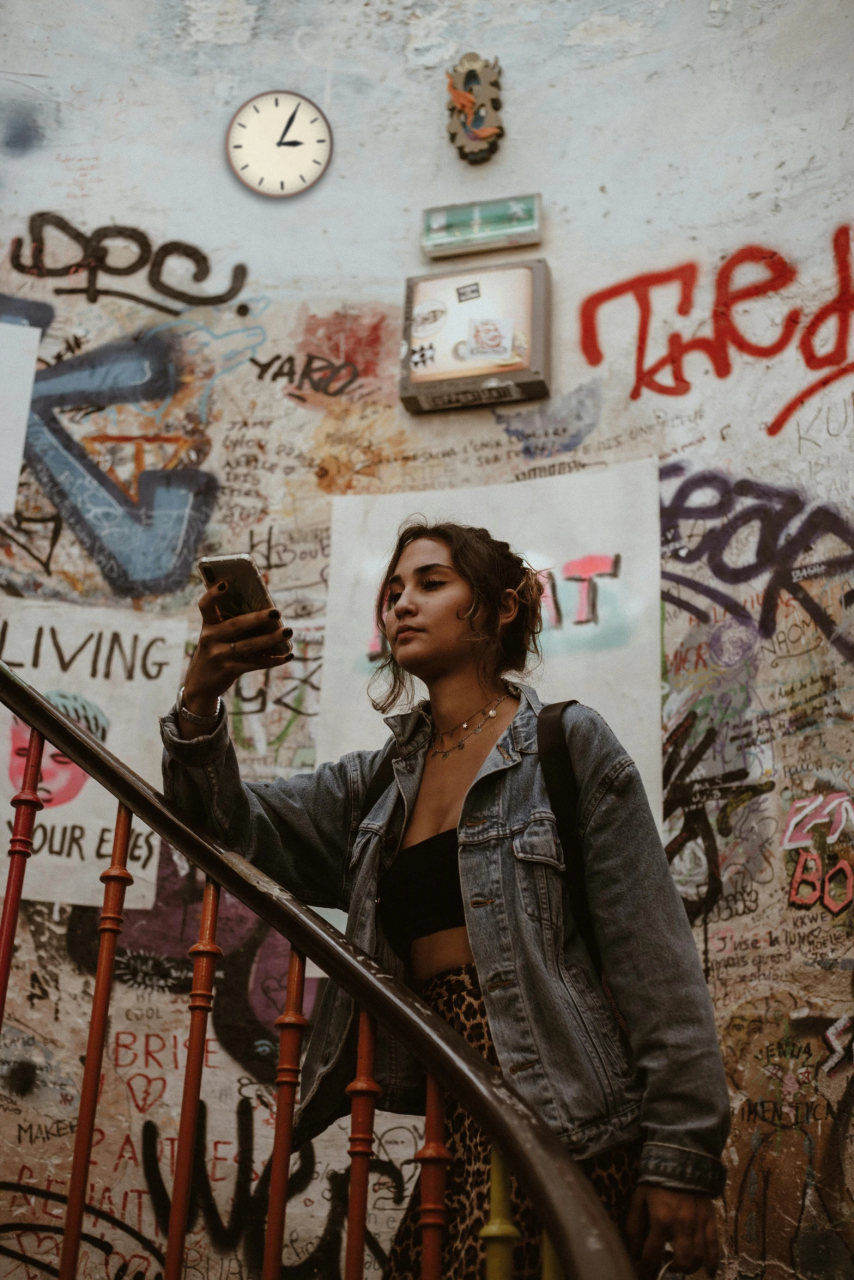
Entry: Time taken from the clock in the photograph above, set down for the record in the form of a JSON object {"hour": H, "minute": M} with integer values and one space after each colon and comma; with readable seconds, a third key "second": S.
{"hour": 3, "minute": 5}
